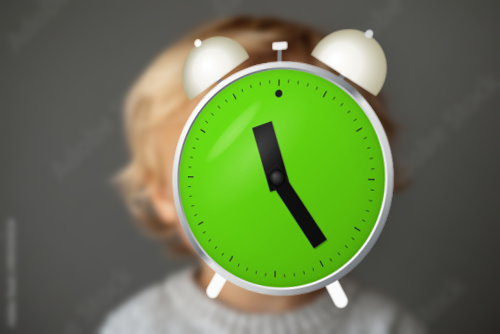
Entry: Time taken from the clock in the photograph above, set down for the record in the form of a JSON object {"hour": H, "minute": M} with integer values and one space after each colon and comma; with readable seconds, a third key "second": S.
{"hour": 11, "minute": 24}
